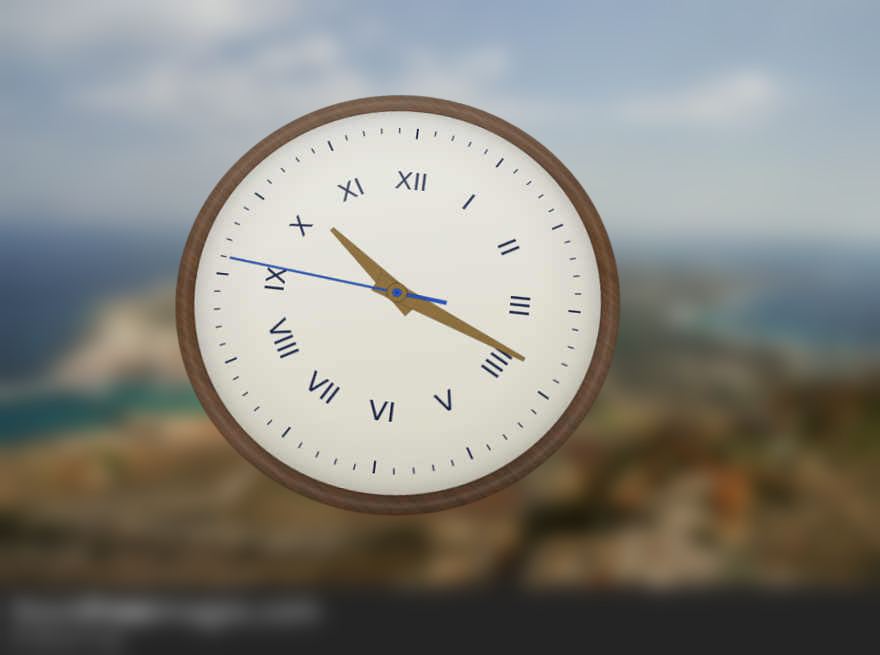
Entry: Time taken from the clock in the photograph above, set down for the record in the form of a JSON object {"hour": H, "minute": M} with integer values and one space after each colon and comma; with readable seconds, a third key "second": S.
{"hour": 10, "minute": 18, "second": 46}
